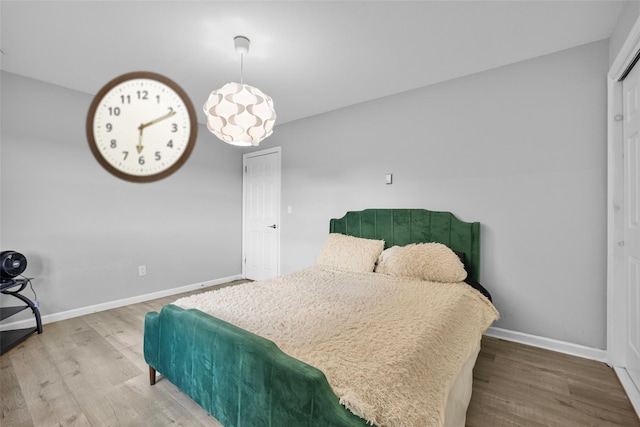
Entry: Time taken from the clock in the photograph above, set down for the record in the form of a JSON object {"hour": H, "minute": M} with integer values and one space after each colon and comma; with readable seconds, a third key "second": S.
{"hour": 6, "minute": 11}
